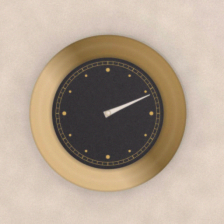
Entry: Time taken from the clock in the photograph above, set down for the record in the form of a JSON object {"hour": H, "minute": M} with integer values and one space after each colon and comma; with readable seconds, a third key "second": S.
{"hour": 2, "minute": 11}
